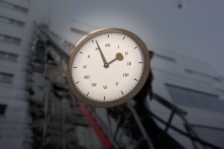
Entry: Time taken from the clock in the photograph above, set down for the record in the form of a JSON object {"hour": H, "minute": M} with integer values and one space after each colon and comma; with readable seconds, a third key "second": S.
{"hour": 1, "minute": 56}
